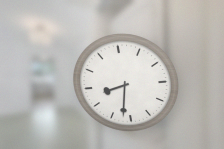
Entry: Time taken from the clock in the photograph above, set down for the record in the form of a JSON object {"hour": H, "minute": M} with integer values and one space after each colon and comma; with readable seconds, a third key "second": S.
{"hour": 8, "minute": 32}
